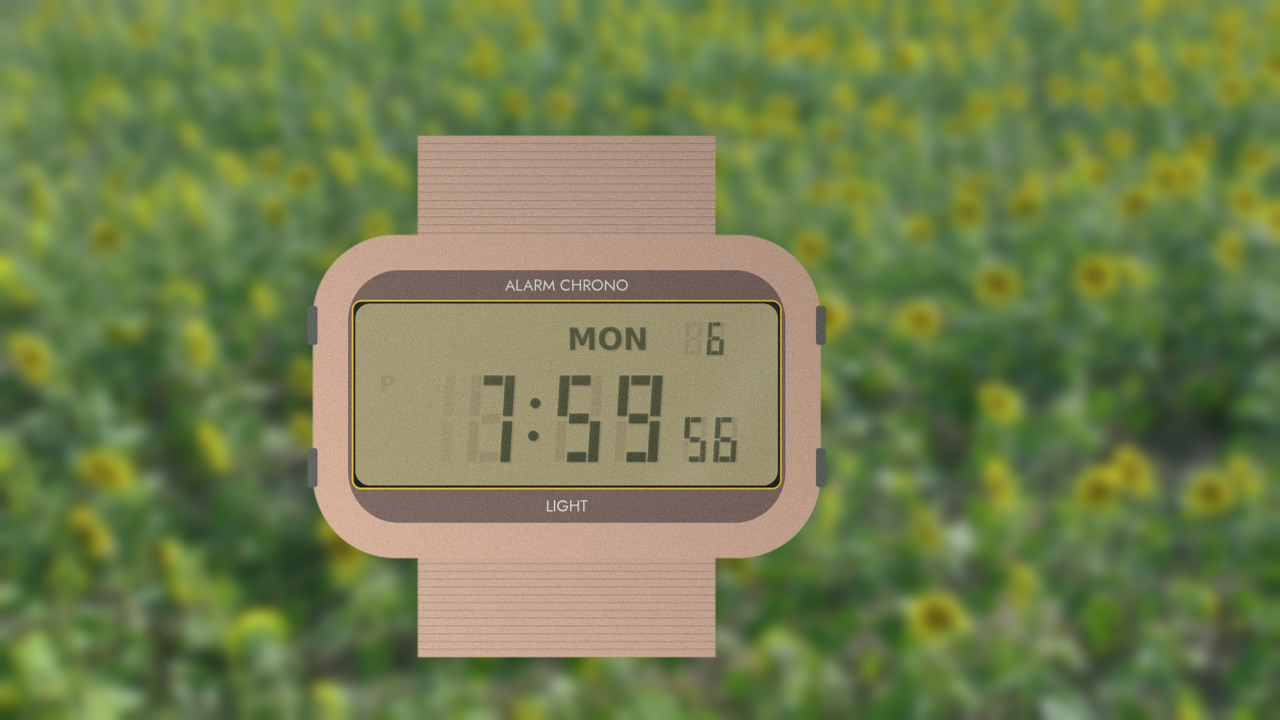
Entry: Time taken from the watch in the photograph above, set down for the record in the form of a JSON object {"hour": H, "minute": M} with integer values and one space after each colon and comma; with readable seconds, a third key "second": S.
{"hour": 7, "minute": 59, "second": 56}
